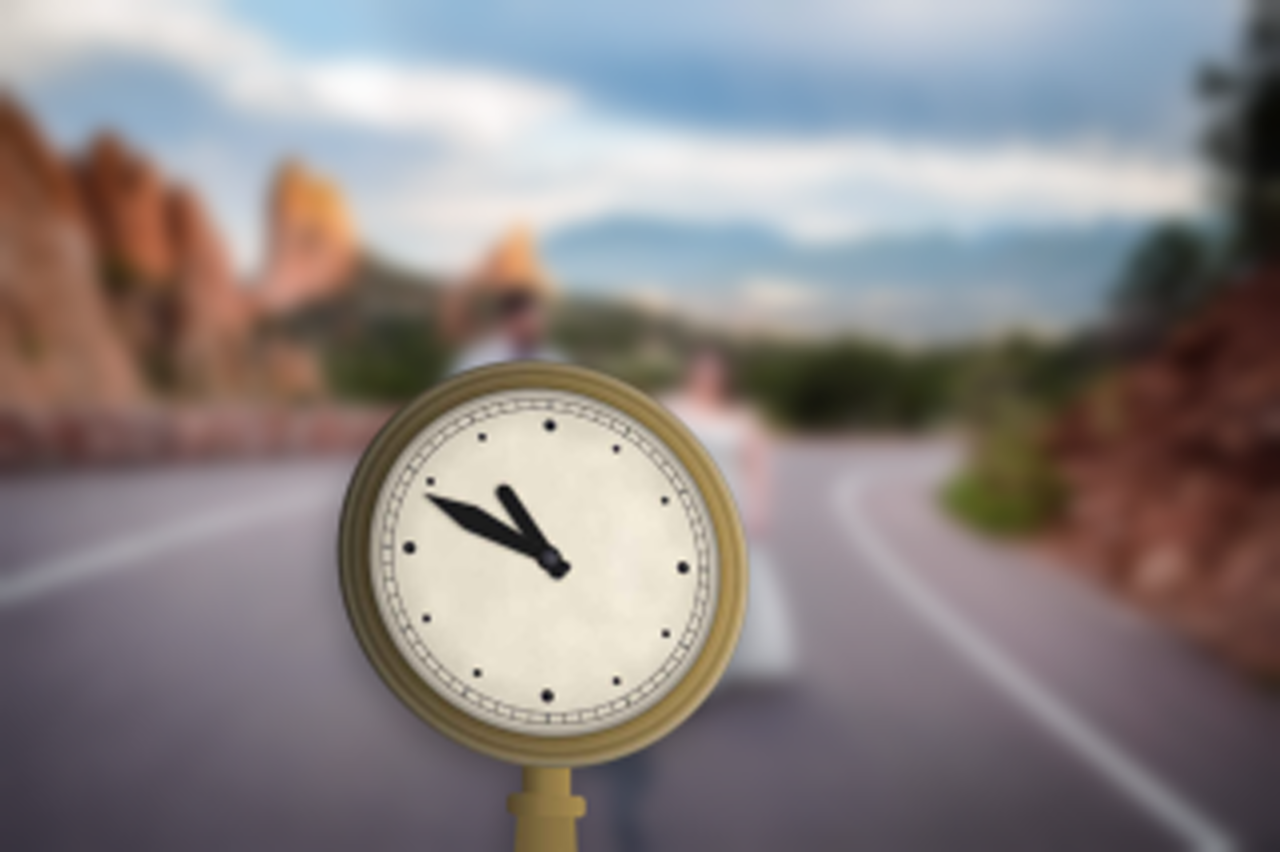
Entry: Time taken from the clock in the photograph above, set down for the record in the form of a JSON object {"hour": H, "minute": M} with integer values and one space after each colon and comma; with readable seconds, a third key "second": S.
{"hour": 10, "minute": 49}
